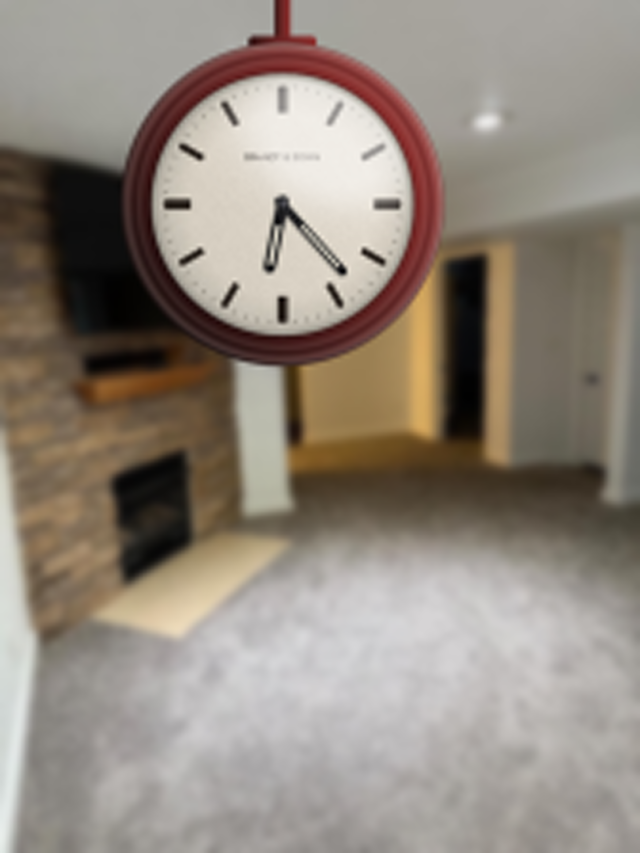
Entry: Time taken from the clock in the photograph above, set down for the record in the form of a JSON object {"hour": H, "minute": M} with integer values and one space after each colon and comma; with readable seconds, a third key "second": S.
{"hour": 6, "minute": 23}
